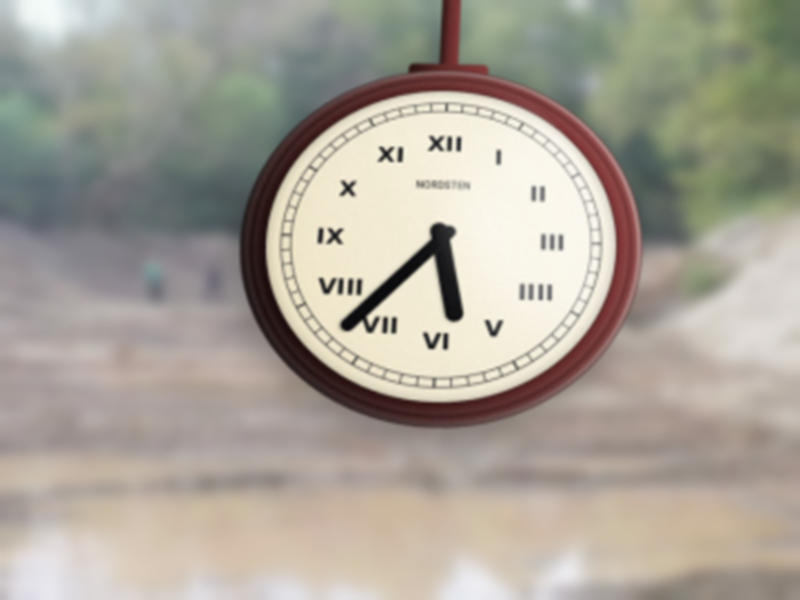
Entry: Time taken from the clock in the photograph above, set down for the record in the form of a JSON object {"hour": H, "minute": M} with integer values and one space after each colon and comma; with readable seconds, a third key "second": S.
{"hour": 5, "minute": 37}
